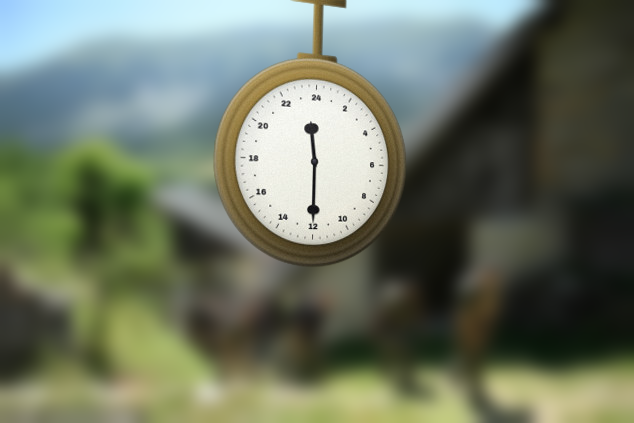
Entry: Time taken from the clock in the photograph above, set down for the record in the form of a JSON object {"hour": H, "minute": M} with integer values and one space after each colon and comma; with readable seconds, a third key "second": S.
{"hour": 23, "minute": 30}
